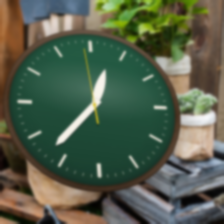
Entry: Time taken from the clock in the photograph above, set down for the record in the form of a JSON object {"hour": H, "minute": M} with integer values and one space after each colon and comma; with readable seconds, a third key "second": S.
{"hour": 12, "minute": 36, "second": 59}
